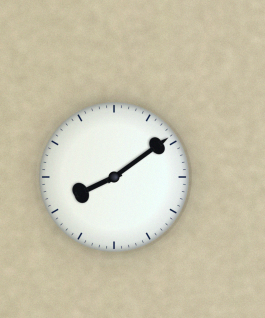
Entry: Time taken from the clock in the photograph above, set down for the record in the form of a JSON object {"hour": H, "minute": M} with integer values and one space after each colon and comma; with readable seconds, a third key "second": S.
{"hour": 8, "minute": 9}
